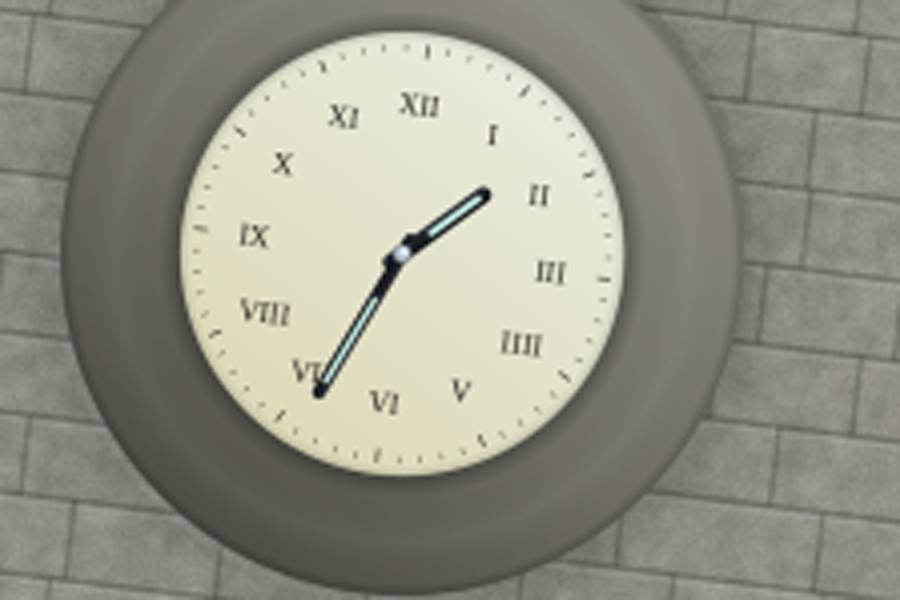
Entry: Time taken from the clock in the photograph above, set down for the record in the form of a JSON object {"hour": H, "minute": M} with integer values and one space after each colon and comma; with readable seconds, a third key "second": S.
{"hour": 1, "minute": 34}
